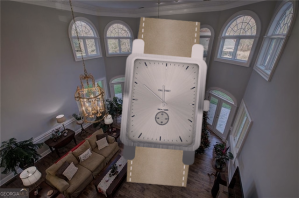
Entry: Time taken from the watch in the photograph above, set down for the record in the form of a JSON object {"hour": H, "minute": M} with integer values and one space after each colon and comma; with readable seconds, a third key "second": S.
{"hour": 11, "minute": 51}
